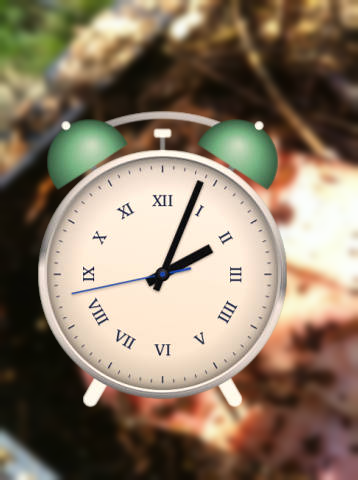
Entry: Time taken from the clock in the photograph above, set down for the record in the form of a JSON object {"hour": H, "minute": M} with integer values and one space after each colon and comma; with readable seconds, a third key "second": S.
{"hour": 2, "minute": 3, "second": 43}
